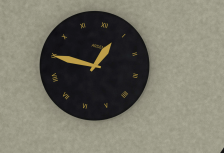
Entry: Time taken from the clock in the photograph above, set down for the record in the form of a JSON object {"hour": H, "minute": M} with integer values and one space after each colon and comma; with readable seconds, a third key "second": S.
{"hour": 12, "minute": 45}
